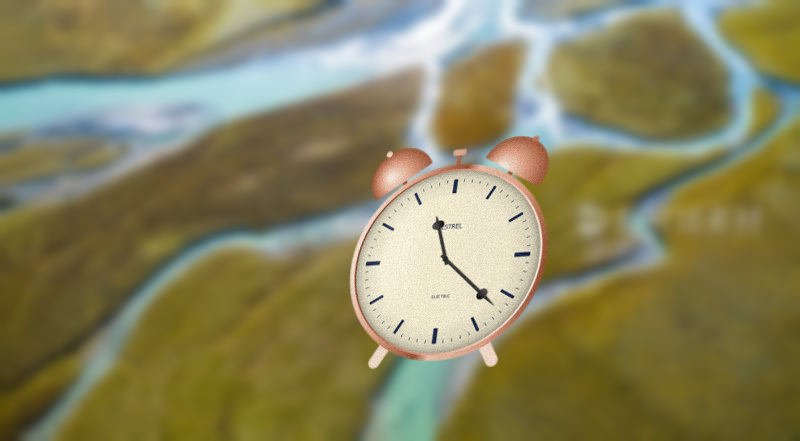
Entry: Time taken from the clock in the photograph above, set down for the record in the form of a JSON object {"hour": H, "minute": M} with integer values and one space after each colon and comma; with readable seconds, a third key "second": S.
{"hour": 11, "minute": 22}
